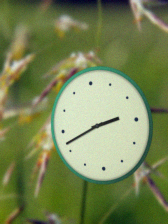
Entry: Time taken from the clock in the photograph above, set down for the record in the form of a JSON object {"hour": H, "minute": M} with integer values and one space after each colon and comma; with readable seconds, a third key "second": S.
{"hour": 2, "minute": 42}
